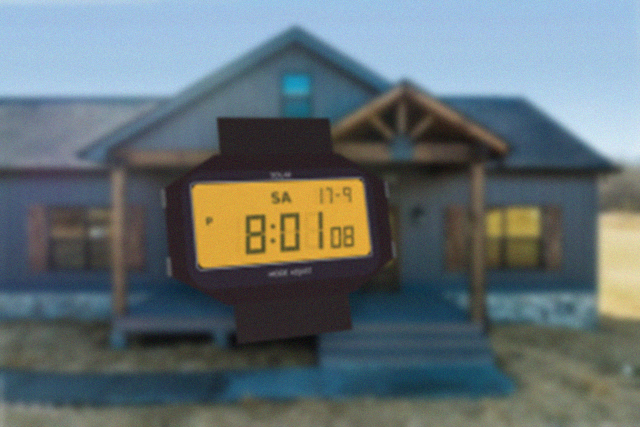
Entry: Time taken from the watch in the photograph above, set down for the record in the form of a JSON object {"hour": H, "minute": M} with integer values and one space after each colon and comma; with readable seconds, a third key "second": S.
{"hour": 8, "minute": 1, "second": 8}
